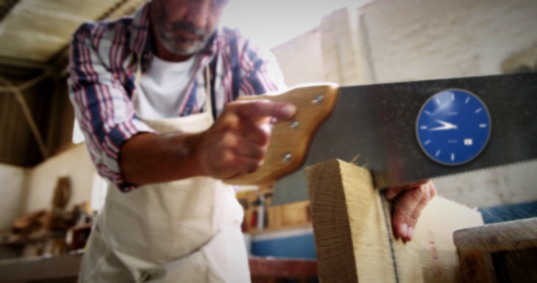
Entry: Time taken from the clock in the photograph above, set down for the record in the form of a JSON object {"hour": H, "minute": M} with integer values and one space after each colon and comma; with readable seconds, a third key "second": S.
{"hour": 9, "minute": 44}
